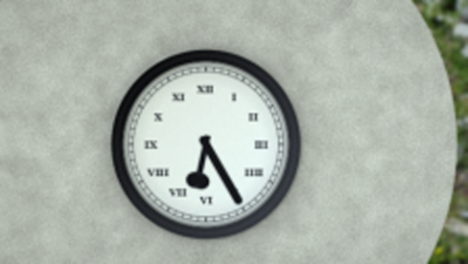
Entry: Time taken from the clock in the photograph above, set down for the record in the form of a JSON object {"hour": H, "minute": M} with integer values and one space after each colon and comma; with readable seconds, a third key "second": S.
{"hour": 6, "minute": 25}
